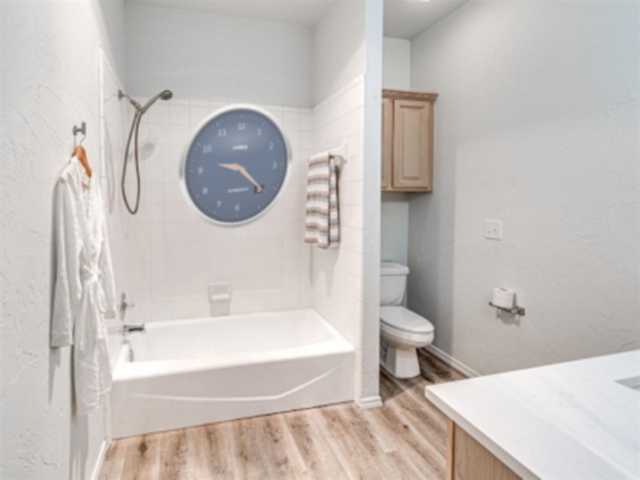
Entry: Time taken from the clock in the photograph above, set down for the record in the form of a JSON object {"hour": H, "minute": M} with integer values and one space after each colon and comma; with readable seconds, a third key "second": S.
{"hour": 9, "minute": 22}
